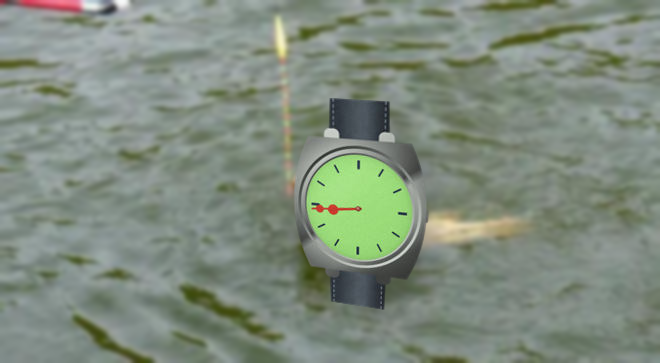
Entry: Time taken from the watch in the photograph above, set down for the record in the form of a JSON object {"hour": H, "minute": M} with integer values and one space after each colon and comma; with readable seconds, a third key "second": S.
{"hour": 8, "minute": 44}
